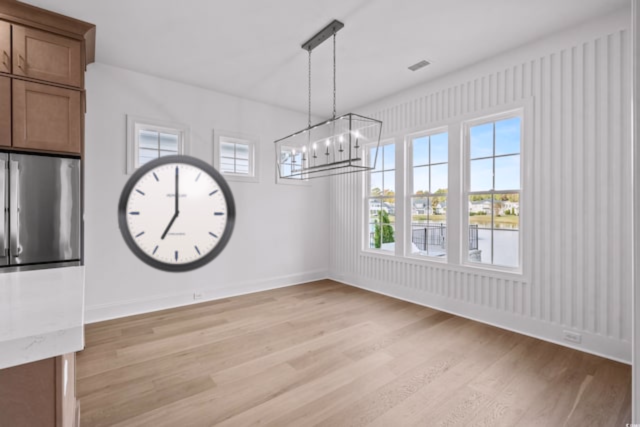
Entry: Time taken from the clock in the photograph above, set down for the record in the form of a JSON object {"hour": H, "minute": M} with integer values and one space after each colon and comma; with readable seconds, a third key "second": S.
{"hour": 7, "minute": 0}
